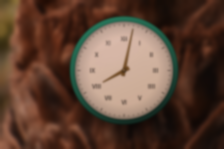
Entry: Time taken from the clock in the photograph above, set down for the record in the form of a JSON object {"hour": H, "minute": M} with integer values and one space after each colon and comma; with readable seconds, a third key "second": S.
{"hour": 8, "minute": 2}
